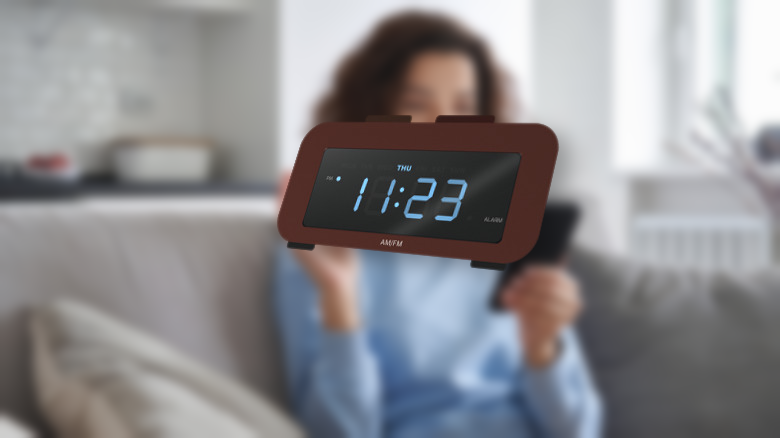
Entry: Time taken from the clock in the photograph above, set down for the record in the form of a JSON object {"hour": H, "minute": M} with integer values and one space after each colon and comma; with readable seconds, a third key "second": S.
{"hour": 11, "minute": 23}
